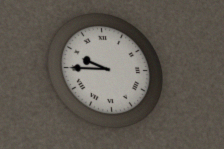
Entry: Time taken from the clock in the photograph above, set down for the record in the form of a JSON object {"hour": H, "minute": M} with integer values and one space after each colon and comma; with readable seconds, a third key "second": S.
{"hour": 9, "minute": 45}
